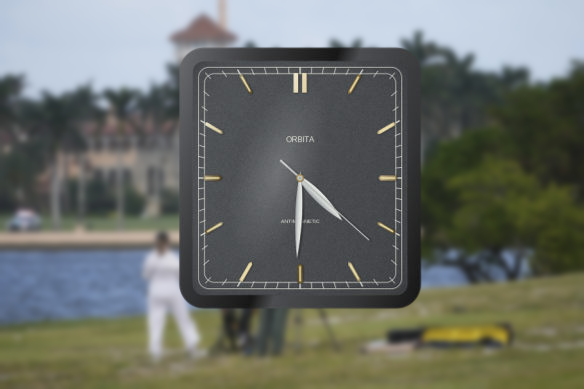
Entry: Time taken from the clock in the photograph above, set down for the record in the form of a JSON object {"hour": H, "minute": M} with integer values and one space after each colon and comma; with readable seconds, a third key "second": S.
{"hour": 4, "minute": 30, "second": 22}
